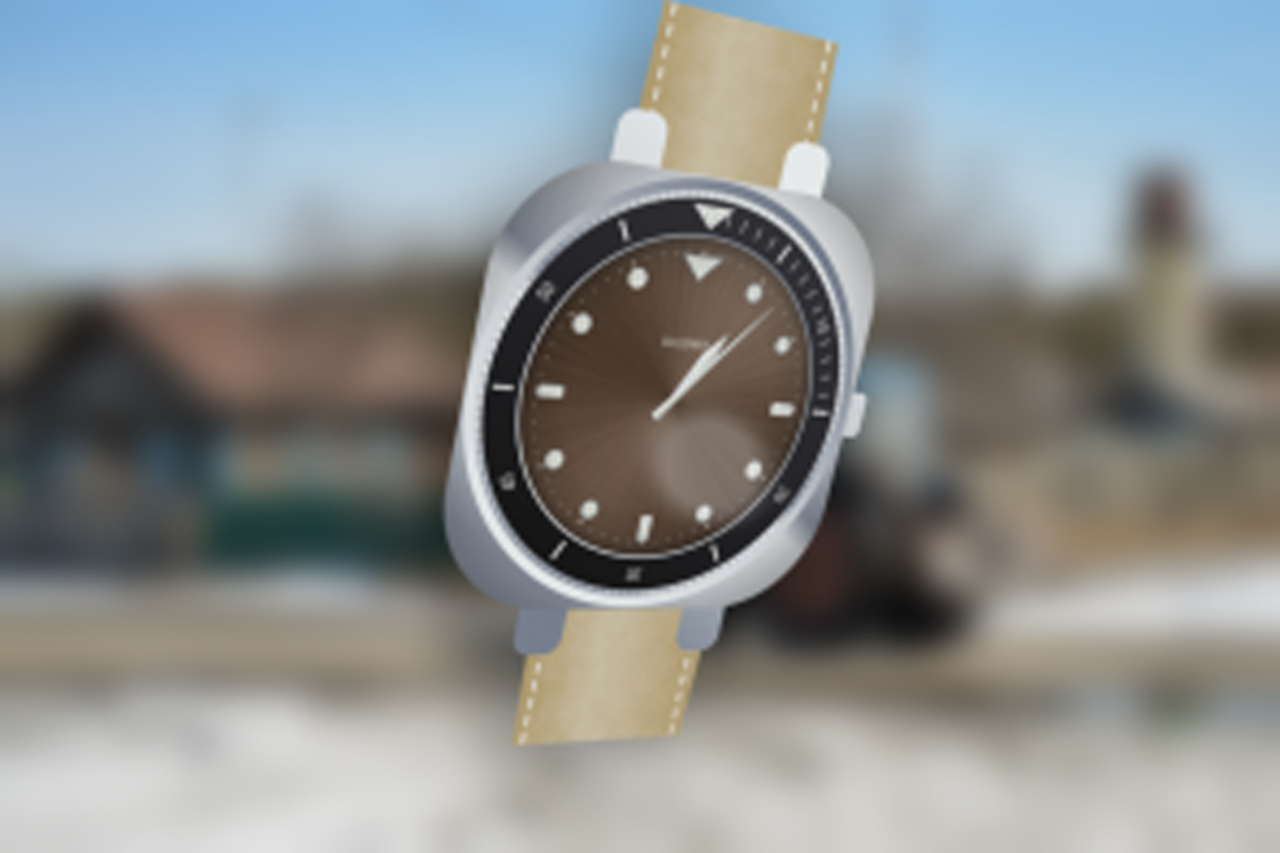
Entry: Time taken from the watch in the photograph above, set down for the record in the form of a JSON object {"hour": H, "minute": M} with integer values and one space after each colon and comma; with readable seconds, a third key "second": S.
{"hour": 1, "minute": 7}
